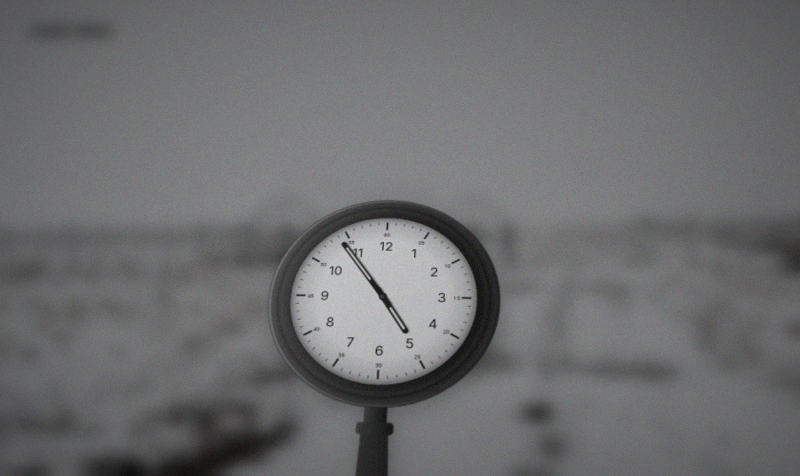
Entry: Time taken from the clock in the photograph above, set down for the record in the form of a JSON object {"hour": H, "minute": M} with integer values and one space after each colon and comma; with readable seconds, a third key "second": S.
{"hour": 4, "minute": 54}
